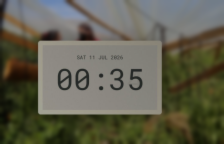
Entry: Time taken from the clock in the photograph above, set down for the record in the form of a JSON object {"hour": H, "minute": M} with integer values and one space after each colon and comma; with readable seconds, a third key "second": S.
{"hour": 0, "minute": 35}
